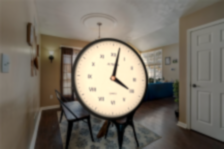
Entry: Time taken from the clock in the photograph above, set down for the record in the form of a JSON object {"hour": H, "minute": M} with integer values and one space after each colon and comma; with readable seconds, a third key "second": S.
{"hour": 4, "minute": 2}
